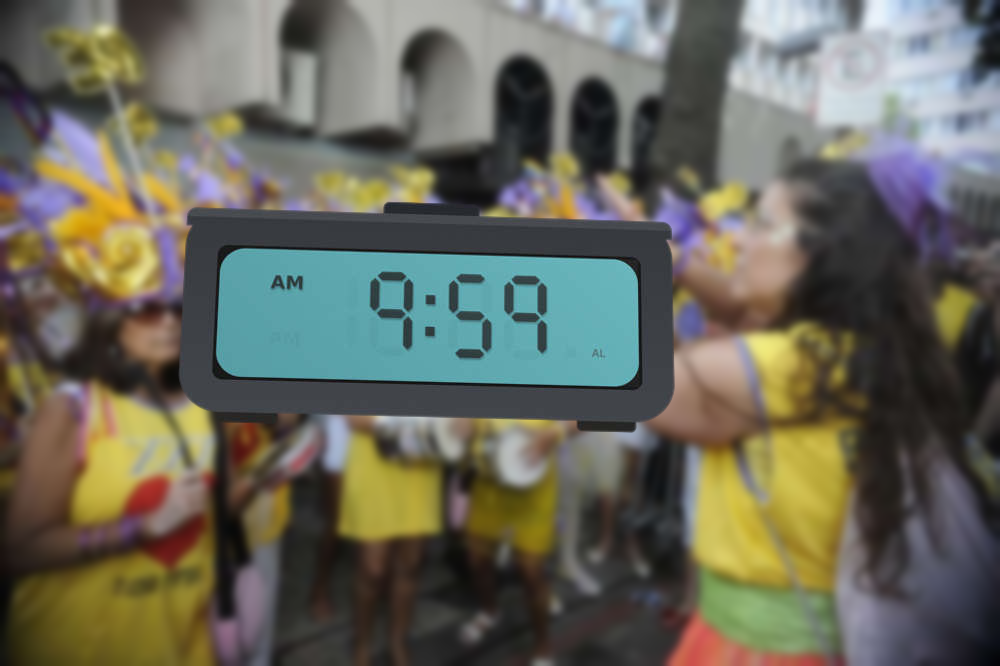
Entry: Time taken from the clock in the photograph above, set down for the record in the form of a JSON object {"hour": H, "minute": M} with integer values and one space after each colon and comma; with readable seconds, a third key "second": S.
{"hour": 9, "minute": 59}
